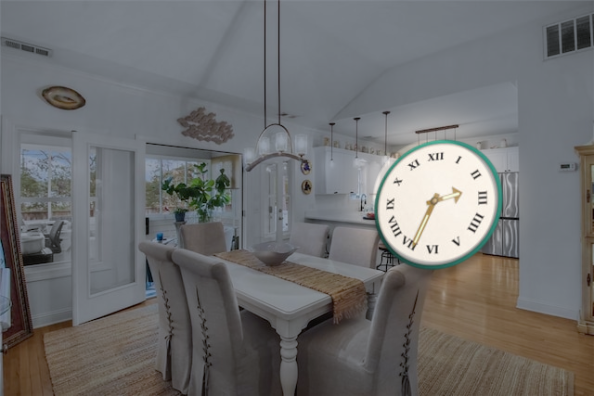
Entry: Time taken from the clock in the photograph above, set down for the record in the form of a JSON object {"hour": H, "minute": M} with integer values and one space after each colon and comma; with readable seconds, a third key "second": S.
{"hour": 2, "minute": 34}
